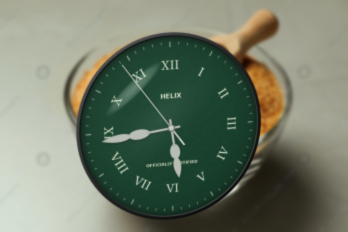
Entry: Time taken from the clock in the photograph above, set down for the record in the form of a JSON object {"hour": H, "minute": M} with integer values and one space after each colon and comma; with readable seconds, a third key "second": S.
{"hour": 5, "minute": 43, "second": 54}
